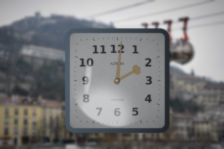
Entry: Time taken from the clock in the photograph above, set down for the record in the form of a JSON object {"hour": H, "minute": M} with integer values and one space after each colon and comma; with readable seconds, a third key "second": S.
{"hour": 2, "minute": 1}
